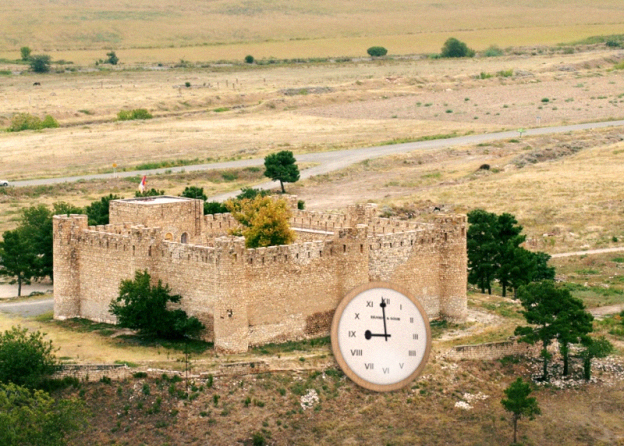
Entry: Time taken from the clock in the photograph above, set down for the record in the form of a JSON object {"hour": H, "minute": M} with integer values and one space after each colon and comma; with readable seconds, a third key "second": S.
{"hour": 8, "minute": 59}
